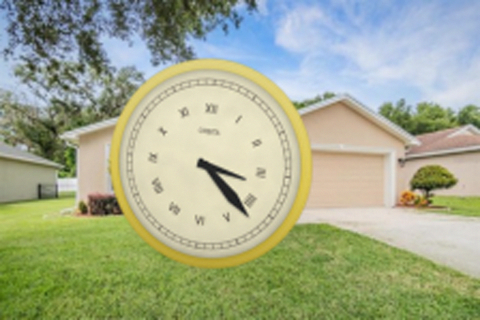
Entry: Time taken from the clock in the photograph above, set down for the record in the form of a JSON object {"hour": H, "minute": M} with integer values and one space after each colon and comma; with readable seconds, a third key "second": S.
{"hour": 3, "minute": 22}
